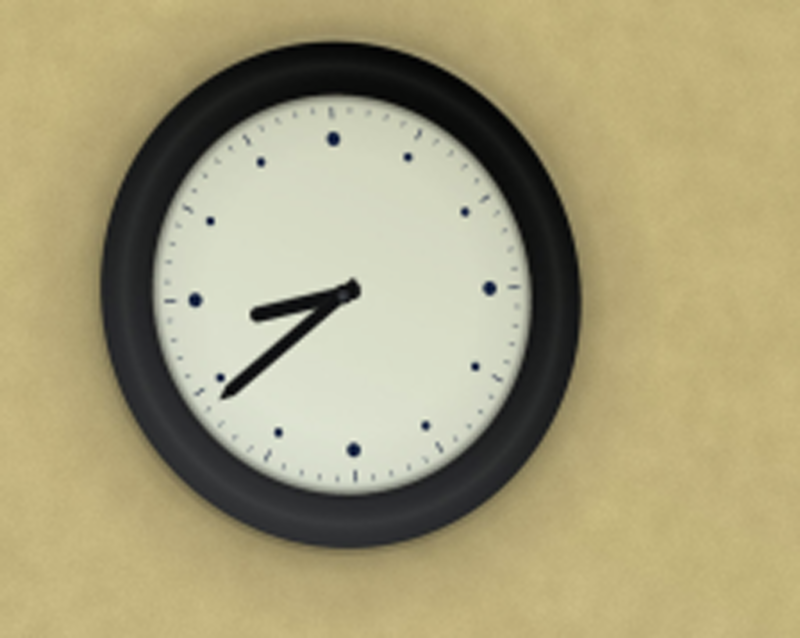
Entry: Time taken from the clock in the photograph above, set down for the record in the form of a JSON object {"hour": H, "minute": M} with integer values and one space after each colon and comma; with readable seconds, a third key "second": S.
{"hour": 8, "minute": 39}
